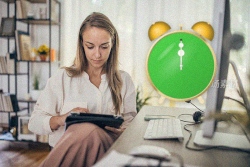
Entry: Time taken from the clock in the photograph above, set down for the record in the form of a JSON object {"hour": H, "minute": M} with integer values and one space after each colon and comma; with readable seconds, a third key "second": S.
{"hour": 12, "minute": 0}
